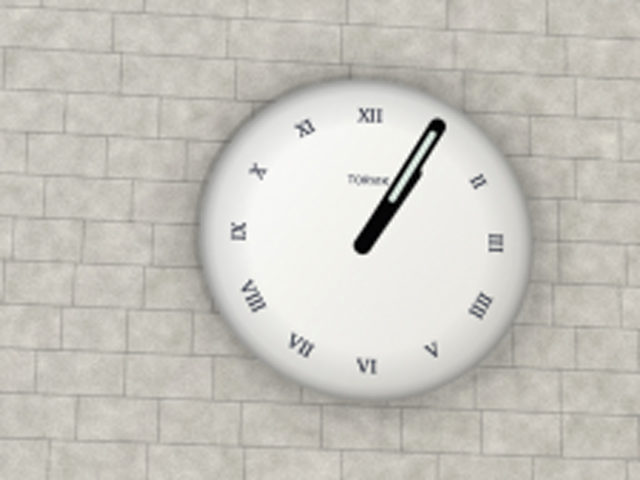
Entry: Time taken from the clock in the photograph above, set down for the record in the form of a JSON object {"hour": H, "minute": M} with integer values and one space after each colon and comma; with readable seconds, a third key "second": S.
{"hour": 1, "minute": 5}
